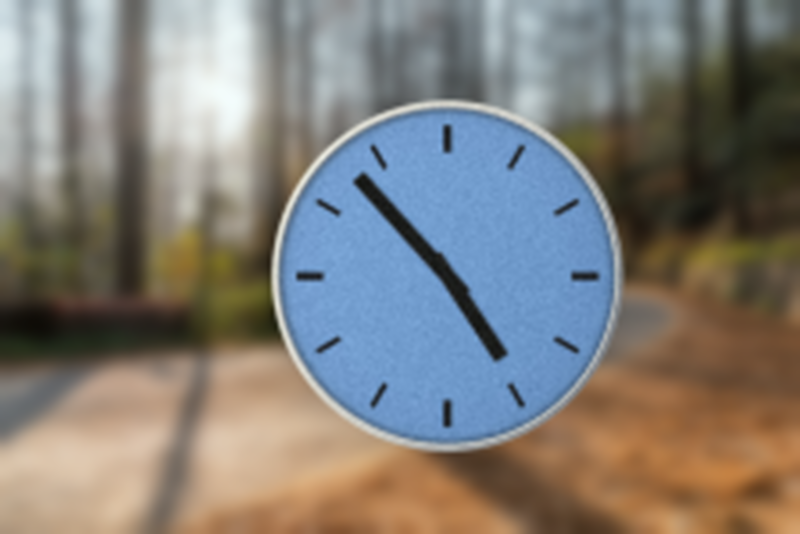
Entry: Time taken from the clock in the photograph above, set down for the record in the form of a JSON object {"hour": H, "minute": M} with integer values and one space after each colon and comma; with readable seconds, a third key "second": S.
{"hour": 4, "minute": 53}
